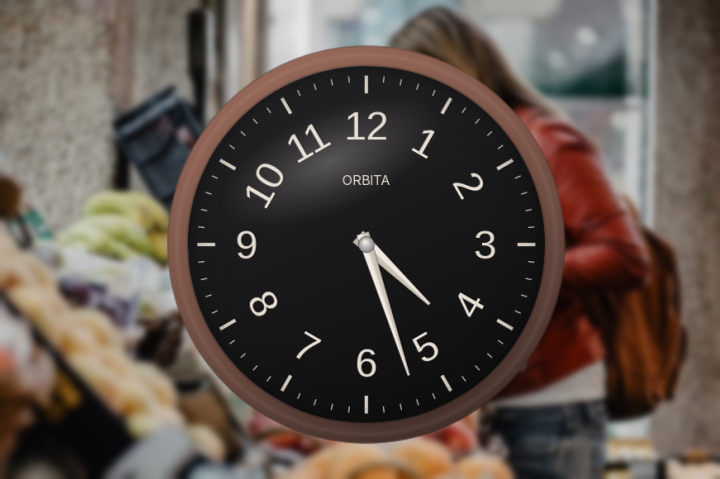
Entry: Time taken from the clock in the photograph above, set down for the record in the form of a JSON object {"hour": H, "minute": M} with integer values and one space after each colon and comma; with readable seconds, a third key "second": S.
{"hour": 4, "minute": 27}
